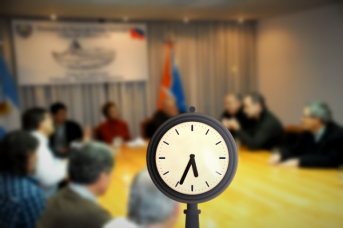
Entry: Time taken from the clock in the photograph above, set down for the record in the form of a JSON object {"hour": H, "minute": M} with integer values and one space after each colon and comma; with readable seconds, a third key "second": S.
{"hour": 5, "minute": 34}
